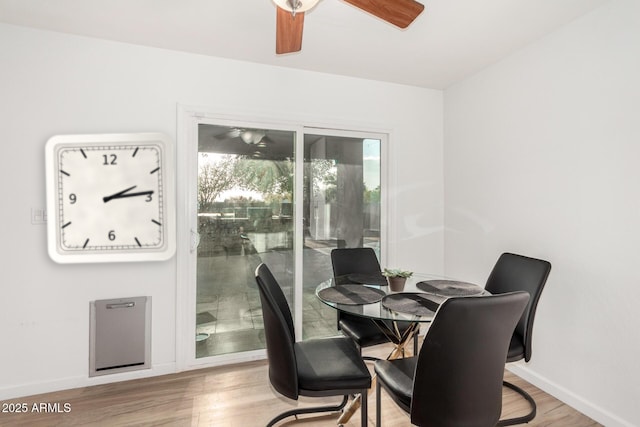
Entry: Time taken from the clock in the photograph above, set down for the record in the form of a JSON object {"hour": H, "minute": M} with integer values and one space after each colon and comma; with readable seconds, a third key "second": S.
{"hour": 2, "minute": 14}
